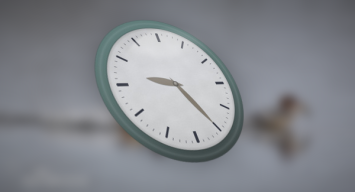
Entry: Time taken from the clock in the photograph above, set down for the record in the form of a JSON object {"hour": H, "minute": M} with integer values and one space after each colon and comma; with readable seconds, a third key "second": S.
{"hour": 9, "minute": 25}
